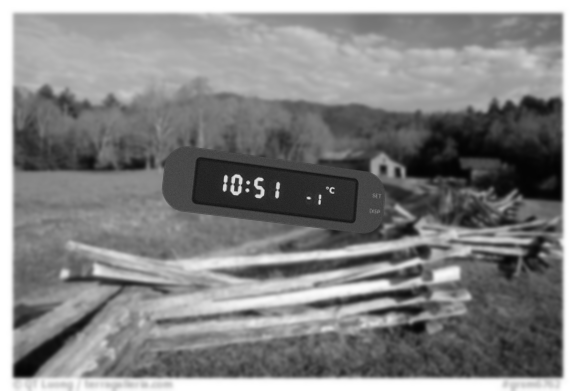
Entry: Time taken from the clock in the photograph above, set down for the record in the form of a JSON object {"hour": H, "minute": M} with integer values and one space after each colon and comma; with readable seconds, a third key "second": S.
{"hour": 10, "minute": 51}
